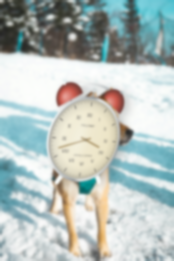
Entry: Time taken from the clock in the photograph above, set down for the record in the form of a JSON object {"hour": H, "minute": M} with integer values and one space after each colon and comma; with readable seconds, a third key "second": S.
{"hour": 3, "minute": 42}
